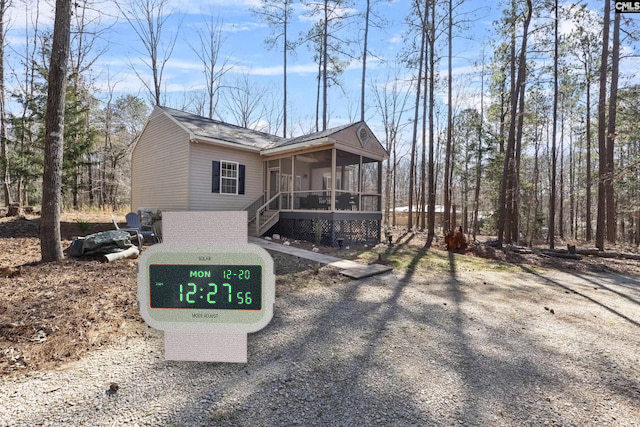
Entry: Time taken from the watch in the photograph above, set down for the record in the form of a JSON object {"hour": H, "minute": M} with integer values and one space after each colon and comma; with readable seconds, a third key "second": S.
{"hour": 12, "minute": 27, "second": 56}
